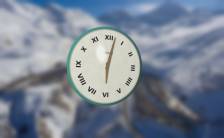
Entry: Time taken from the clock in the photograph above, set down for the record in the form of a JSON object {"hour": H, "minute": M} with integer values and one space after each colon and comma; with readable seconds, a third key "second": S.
{"hour": 6, "minute": 2}
